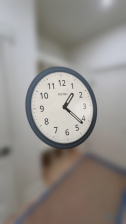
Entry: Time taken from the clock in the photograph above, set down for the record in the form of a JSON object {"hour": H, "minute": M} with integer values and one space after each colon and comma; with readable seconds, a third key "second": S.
{"hour": 1, "minute": 22}
